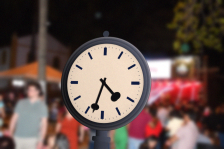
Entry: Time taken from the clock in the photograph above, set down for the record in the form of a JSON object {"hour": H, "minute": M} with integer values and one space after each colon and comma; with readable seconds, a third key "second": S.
{"hour": 4, "minute": 33}
